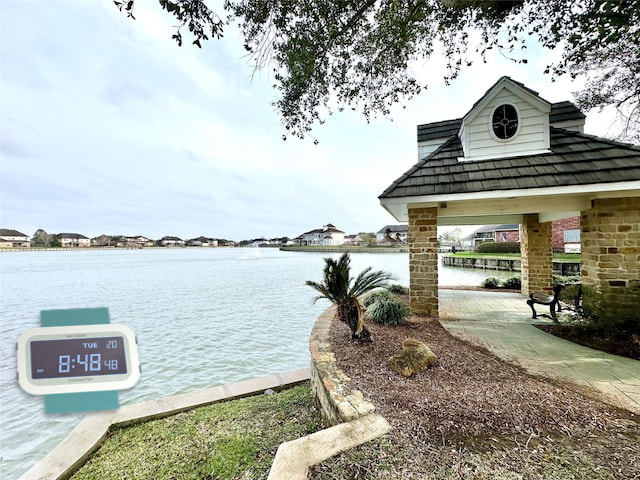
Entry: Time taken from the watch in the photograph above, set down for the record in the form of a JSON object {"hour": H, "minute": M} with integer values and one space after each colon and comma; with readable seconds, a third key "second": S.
{"hour": 8, "minute": 48, "second": 48}
